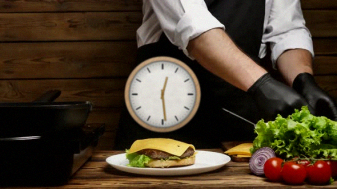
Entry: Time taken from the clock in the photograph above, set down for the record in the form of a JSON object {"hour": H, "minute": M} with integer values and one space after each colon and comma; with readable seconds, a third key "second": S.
{"hour": 12, "minute": 29}
